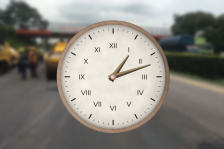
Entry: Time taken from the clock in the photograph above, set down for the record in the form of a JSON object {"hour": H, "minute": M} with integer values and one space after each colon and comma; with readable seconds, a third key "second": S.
{"hour": 1, "minute": 12}
